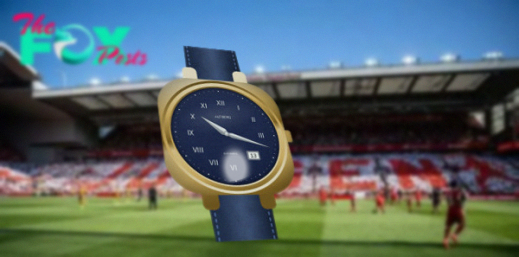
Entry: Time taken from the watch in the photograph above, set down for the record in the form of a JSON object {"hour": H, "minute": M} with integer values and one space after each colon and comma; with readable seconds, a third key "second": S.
{"hour": 10, "minute": 18}
